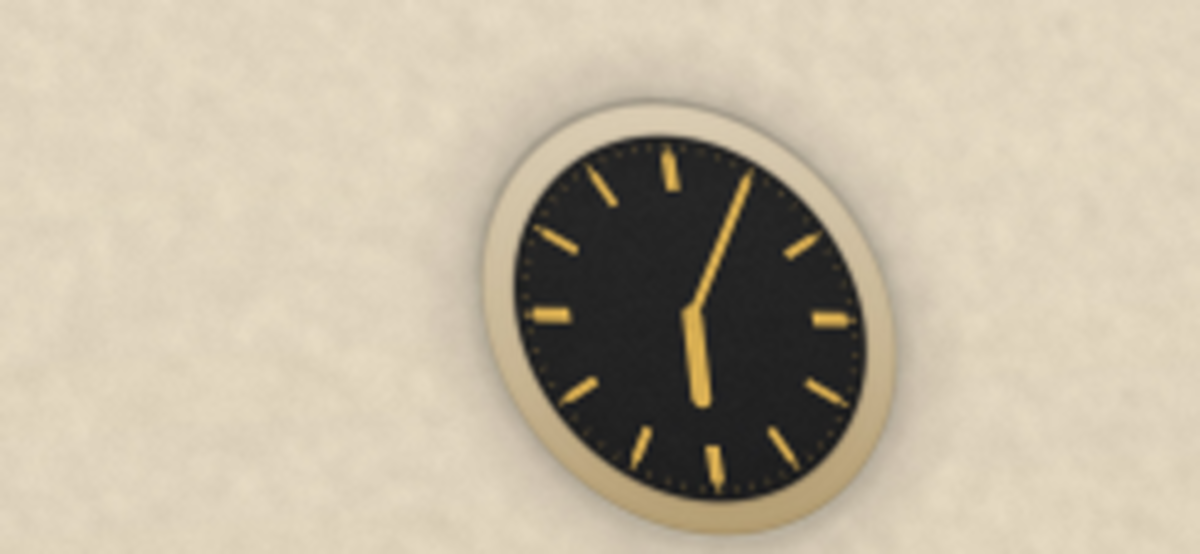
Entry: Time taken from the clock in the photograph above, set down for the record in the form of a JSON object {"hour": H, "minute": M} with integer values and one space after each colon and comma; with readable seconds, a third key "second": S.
{"hour": 6, "minute": 5}
